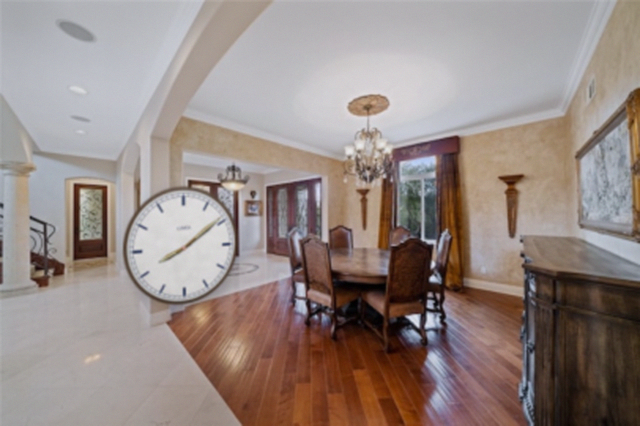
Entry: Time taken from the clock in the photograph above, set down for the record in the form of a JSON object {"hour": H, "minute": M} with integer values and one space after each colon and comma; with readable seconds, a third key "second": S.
{"hour": 8, "minute": 9}
